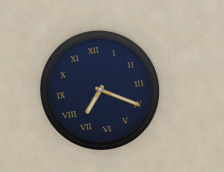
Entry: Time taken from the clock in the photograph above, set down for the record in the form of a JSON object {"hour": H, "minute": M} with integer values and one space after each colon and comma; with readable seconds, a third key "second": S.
{"hour": 7, "minute": 20}
